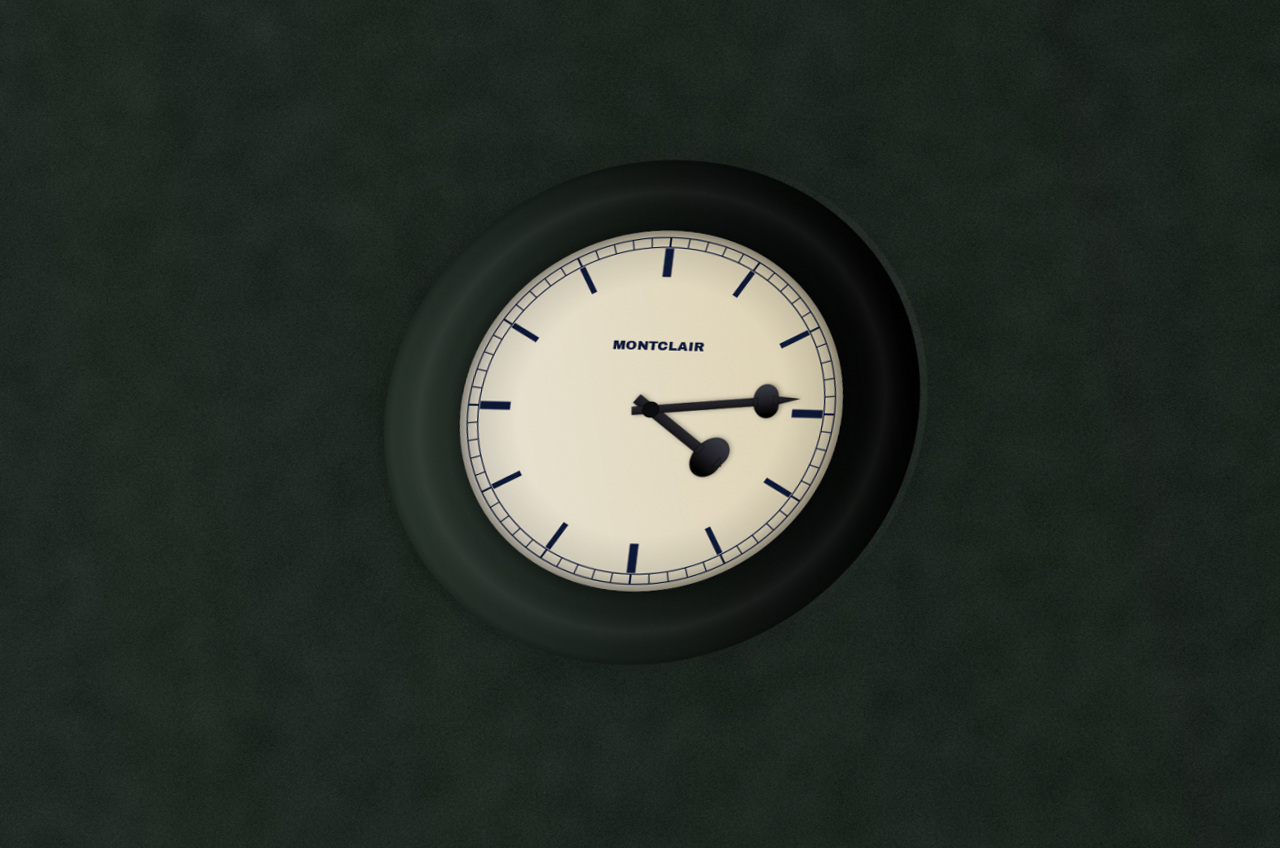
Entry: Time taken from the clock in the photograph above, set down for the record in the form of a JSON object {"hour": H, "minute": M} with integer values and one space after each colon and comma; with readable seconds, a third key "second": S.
{"hour": 4, "minute": 14}
